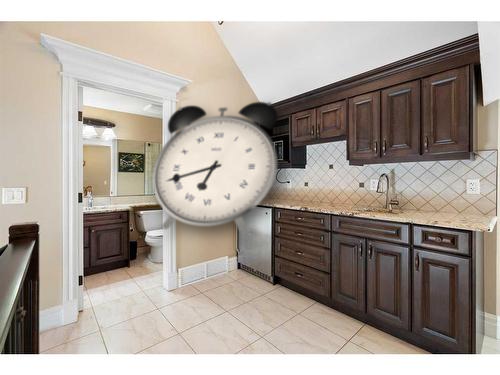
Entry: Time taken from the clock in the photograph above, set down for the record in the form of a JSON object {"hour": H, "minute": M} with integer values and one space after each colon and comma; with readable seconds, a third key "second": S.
{"hour": 6, "minute": 42}
